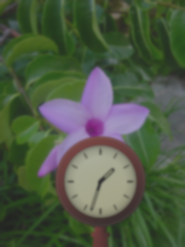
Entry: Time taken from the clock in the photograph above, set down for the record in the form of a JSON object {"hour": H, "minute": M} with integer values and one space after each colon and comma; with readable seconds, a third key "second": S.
{"hour": 1, "minute": 33}
